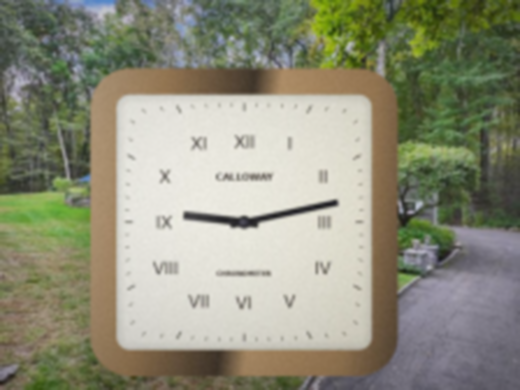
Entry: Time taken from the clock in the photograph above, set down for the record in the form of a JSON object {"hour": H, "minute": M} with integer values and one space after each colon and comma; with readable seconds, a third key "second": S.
{"hour": 9, "minute": 13}
